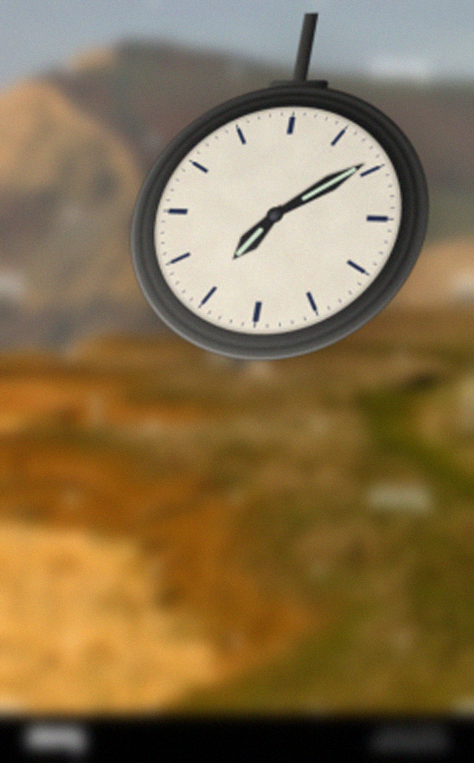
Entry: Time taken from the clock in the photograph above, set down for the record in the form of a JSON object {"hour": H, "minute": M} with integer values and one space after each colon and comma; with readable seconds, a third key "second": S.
{"hour": 7, "minute": 9}
